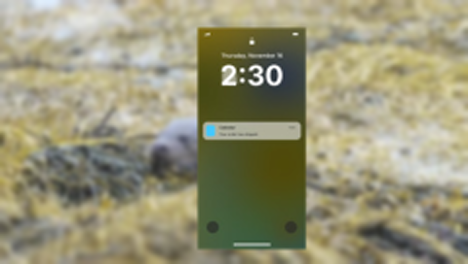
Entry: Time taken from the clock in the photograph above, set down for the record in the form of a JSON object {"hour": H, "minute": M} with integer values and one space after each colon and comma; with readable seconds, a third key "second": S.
{"hour": 2, "minute": 30}
